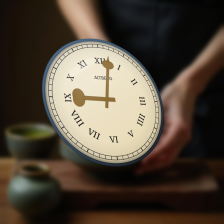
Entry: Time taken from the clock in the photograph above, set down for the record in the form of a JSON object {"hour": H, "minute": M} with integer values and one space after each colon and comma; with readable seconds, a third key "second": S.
{"hour": 9, "minute": 2}
